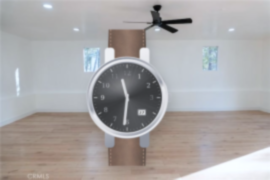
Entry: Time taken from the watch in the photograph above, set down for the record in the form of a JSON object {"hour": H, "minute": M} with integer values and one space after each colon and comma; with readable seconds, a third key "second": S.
{"hour": 11, "minute": 31}
